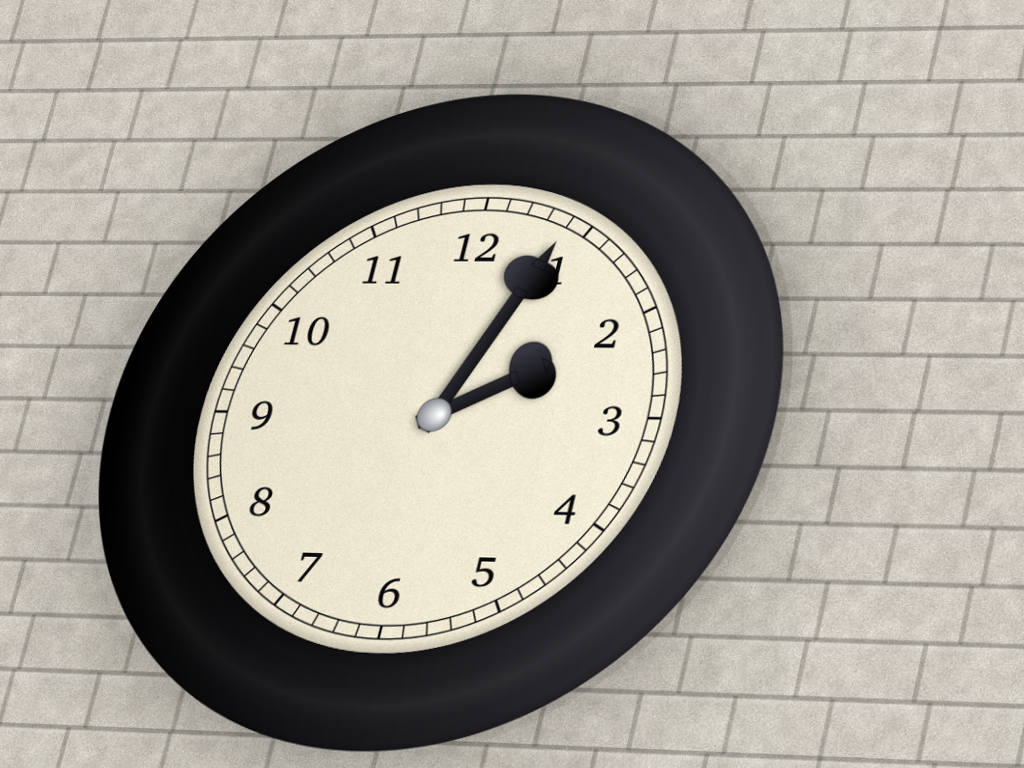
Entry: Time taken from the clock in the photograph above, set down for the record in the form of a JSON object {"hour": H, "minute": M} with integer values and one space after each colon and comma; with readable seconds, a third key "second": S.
{"hour": 2, "minute": 4}
